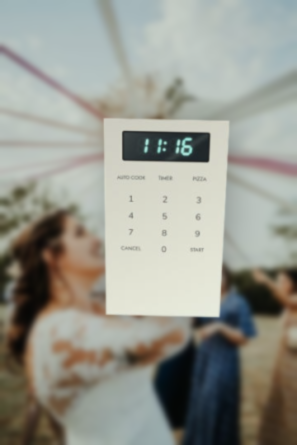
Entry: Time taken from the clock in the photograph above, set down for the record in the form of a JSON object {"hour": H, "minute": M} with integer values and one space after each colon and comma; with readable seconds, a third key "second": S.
{"hour": 11, "minute": 16}
